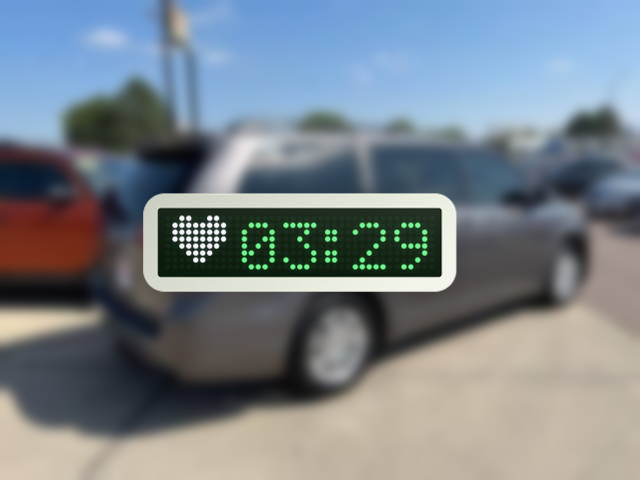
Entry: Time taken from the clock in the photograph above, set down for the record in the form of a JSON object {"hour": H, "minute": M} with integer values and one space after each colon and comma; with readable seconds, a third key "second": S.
{"hour": 3, "minute": 29}
